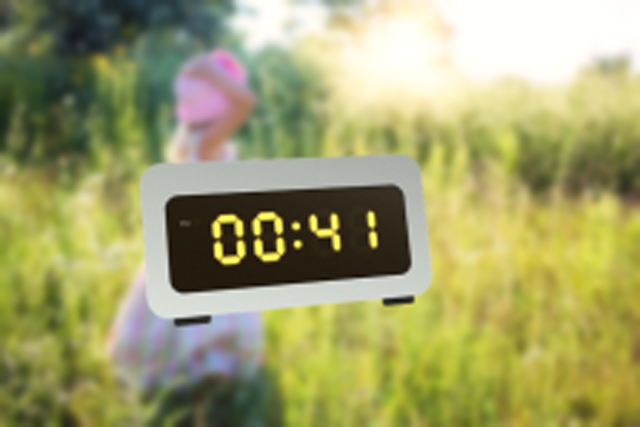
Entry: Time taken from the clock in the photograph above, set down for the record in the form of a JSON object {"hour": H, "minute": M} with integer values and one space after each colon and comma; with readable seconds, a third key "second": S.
{"hour": 0, "minute": 41}
